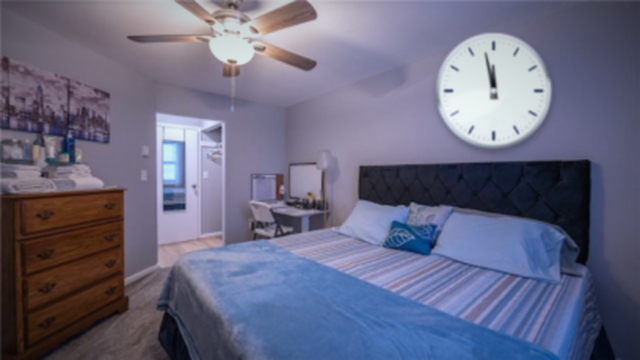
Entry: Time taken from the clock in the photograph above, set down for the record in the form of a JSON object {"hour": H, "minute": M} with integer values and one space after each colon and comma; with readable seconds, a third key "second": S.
{"hour": 11, "minute": 58}
